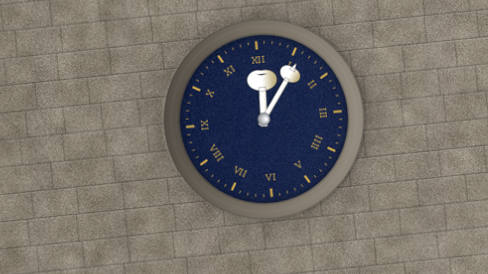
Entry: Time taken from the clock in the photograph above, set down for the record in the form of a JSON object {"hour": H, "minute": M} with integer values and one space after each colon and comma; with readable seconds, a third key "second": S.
{"hour": 12, "minute": 6}
